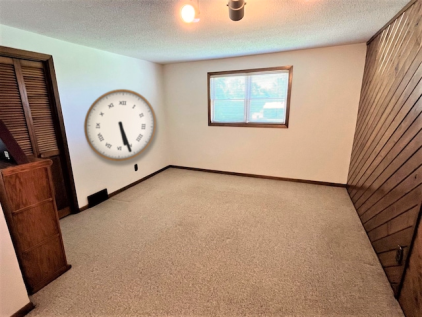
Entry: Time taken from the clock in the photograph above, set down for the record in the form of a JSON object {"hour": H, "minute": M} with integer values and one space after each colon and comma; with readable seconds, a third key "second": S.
{"hour": 5, "minute": 26}
